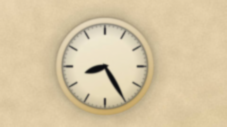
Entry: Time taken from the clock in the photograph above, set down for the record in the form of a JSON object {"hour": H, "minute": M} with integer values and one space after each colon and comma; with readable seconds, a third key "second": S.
{"hour": 8, "minute": 25}
